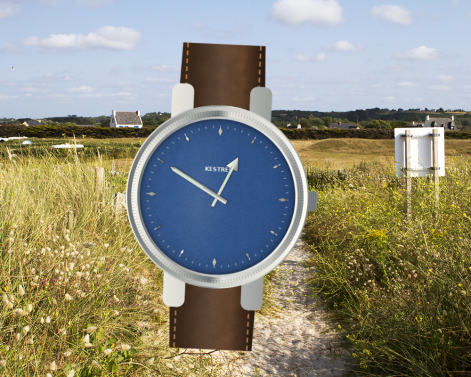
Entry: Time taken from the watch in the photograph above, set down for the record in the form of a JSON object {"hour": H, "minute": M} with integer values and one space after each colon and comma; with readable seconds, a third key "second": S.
{"hour": 12, "minute": 50}
